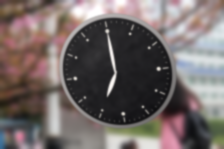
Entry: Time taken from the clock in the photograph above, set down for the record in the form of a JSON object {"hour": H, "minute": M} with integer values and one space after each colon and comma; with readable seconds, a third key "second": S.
{"hour": 7, "minute": 0}
